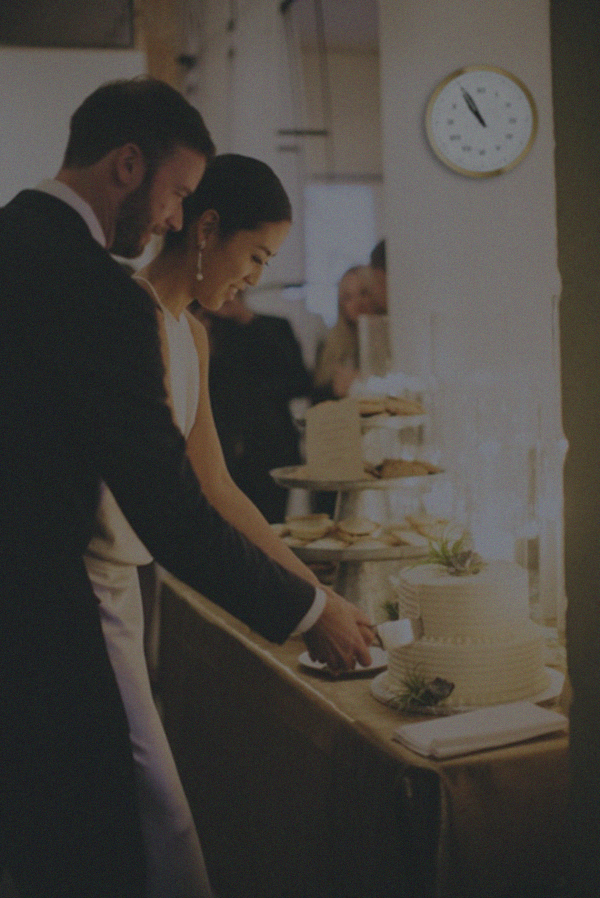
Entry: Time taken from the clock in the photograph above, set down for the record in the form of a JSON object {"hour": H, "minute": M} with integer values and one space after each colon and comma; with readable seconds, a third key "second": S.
{"hour": 10, "minute": 55}
